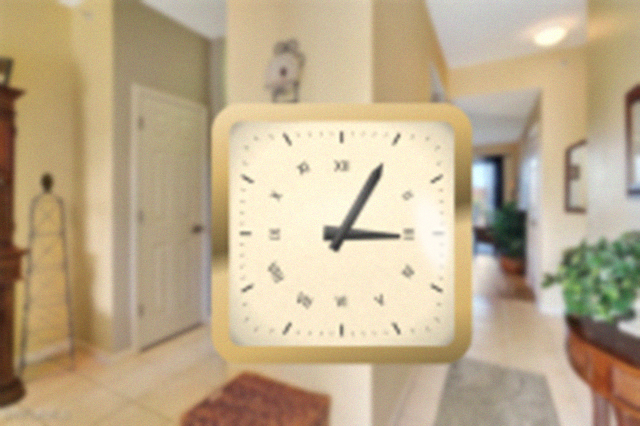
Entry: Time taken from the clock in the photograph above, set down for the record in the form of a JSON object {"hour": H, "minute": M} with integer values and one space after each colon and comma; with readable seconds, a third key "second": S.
{"hour": 3, "minute": 5}
